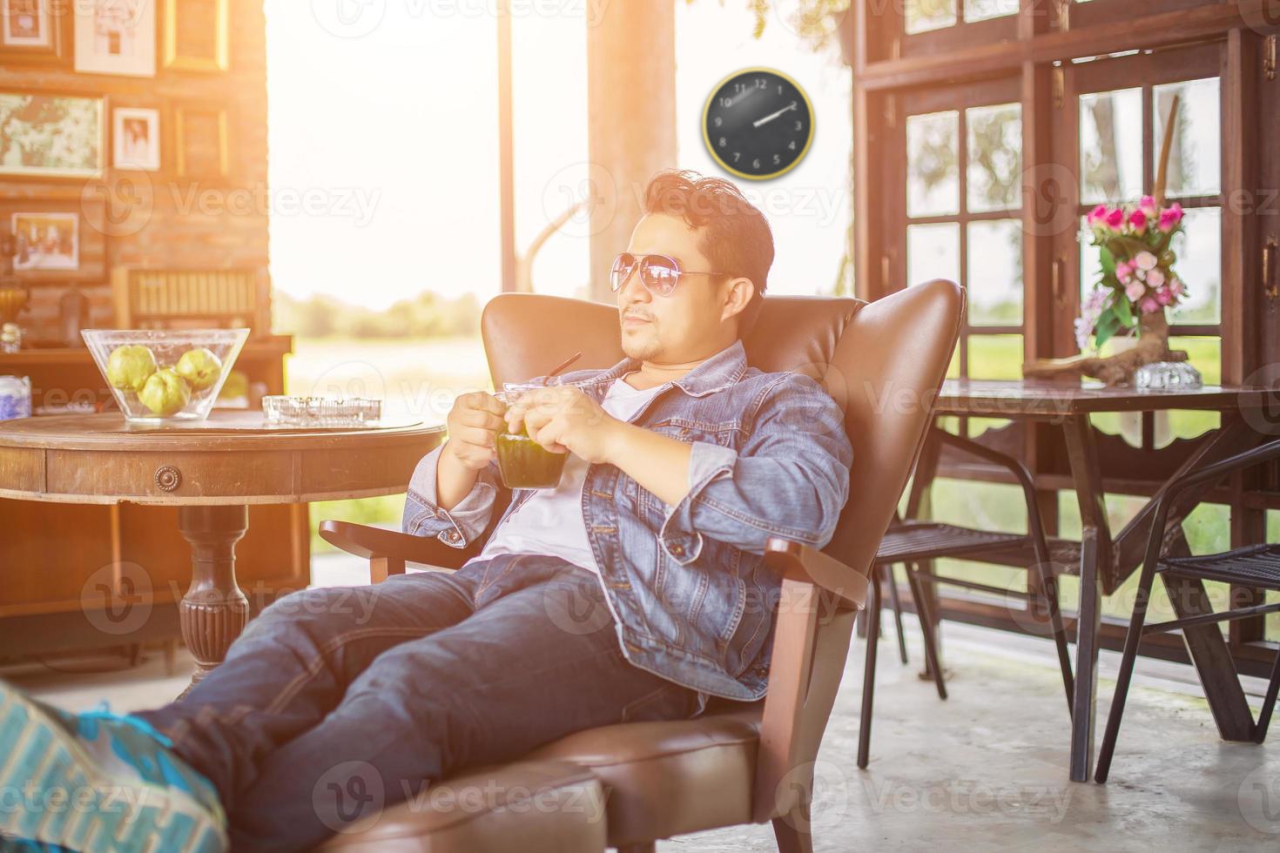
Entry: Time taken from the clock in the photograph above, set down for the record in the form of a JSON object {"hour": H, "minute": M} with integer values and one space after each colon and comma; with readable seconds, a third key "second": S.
{"hour": 2, "minute": 10}
